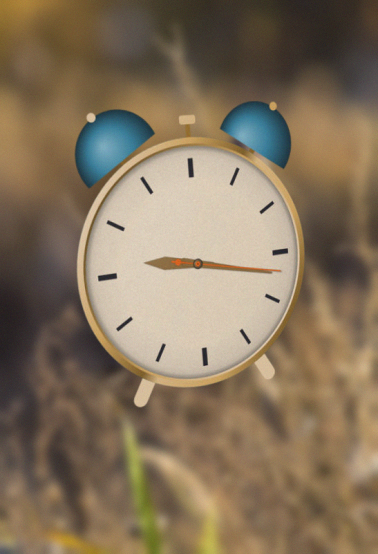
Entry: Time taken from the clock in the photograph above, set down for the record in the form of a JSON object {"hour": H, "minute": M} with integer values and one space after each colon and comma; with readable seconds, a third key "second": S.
{"hour": 9, "minute": 17, "second": 17}
